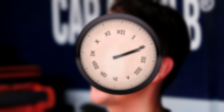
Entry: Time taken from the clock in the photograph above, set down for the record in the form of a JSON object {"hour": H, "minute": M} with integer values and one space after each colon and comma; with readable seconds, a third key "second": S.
{"hour": 2, "minute": 10}
